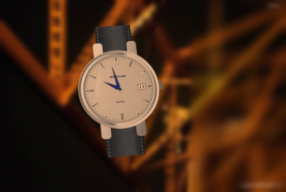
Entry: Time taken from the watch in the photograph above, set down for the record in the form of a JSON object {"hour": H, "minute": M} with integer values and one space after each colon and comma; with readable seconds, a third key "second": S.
{"hour": 9, "minute": 58}
